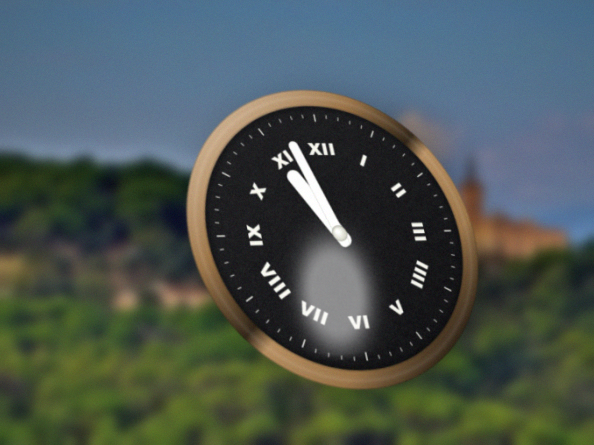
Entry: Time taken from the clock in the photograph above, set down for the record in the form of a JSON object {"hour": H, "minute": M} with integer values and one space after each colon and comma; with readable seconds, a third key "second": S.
{"hour": 10, "minute": 57}
